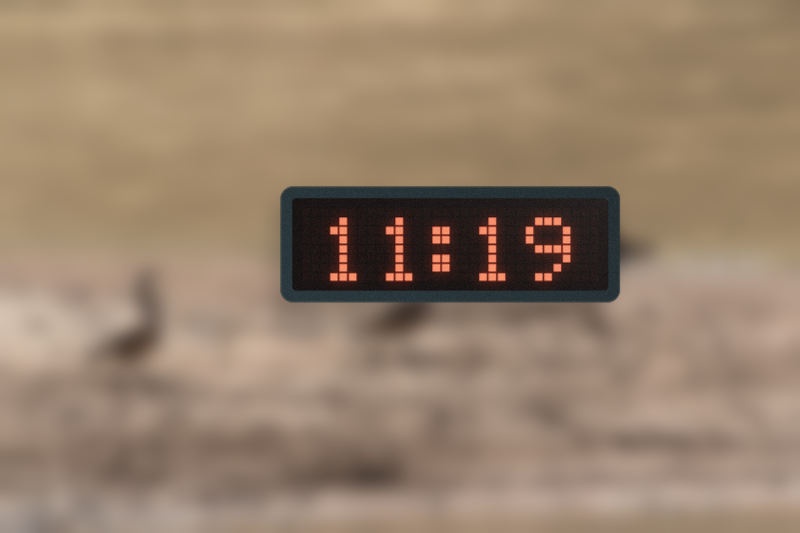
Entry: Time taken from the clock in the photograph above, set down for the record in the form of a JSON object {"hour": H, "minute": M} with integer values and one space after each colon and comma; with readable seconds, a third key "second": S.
{"hour": 11, "minute": 19}
